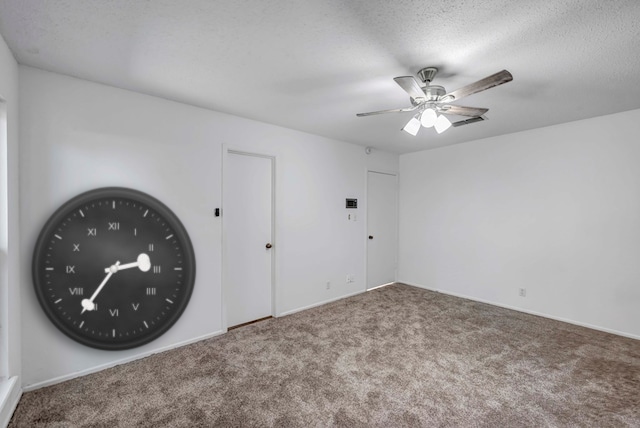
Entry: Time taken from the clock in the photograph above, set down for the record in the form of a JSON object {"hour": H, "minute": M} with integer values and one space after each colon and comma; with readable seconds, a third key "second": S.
{"hour": 2, "minute": 36}
